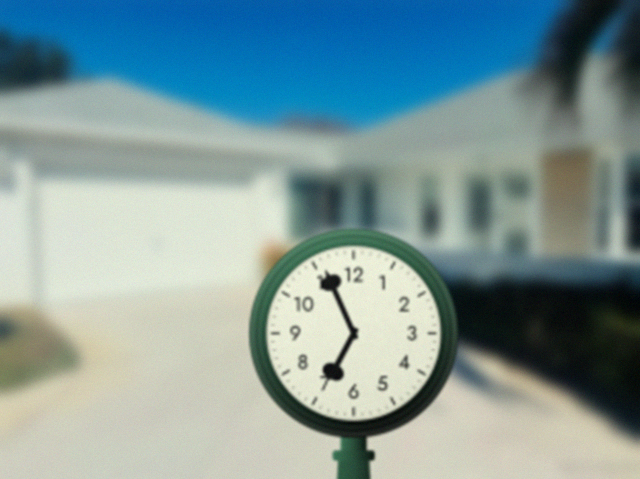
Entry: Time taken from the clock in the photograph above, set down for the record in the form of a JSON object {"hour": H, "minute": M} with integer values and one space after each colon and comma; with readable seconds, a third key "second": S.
{"hour": 6, "minute": 56}
